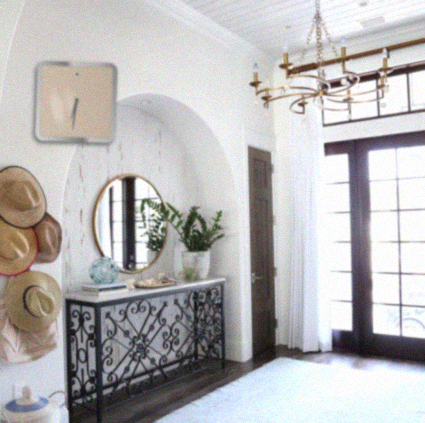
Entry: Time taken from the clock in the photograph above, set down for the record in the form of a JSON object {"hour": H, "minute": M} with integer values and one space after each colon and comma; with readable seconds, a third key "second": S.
{"hour": 6, "minute": 31}
